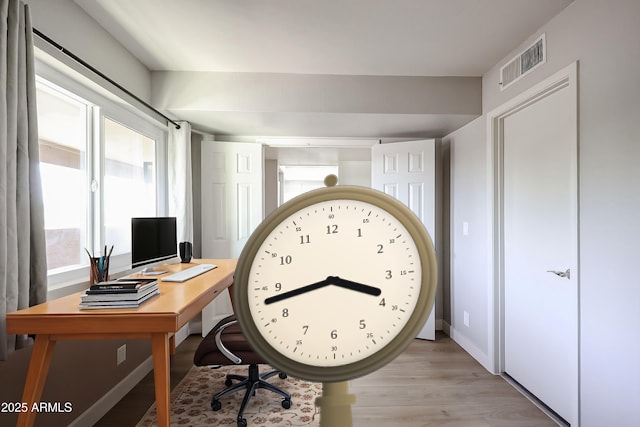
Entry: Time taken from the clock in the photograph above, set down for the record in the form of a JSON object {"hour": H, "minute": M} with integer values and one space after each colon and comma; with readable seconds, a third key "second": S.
{"hour": 3, "minute": 43}
